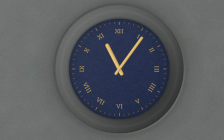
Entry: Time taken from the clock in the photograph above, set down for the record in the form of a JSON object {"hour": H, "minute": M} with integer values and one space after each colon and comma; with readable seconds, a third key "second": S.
{"hour": 11, "minute": 6}
